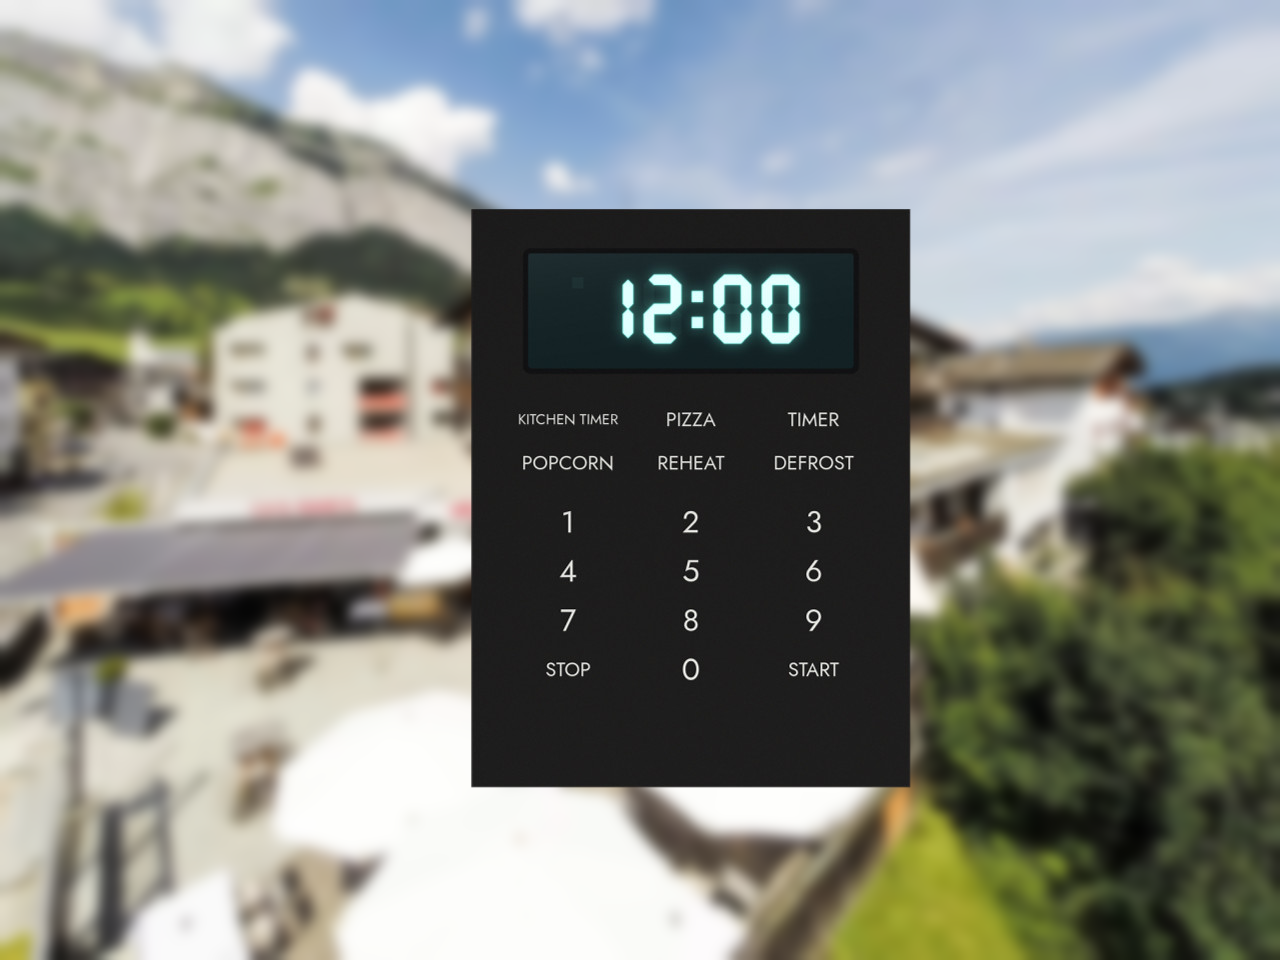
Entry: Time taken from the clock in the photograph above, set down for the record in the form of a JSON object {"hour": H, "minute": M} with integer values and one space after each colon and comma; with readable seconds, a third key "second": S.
{"hour": 12, "minute": 0}
